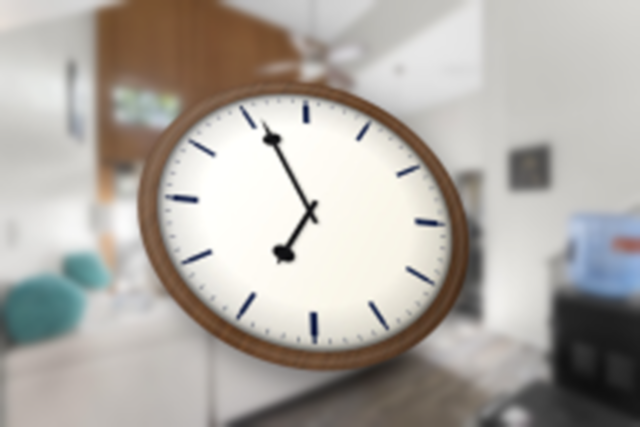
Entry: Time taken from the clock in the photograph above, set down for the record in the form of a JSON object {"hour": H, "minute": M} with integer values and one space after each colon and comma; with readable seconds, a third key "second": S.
{"hour": 6, "minute": 56}
